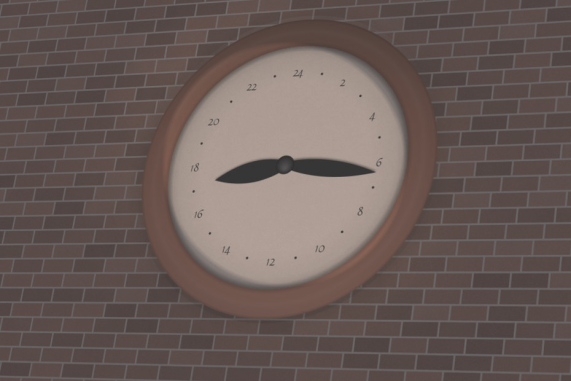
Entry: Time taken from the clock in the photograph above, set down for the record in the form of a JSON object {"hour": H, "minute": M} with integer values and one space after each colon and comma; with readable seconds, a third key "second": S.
{"hour": 17, "minute": 16}
